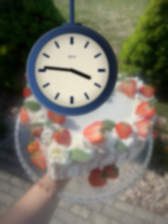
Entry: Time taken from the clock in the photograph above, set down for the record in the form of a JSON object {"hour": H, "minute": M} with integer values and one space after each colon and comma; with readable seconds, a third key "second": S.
{"hour": 3, "minute": 46}
